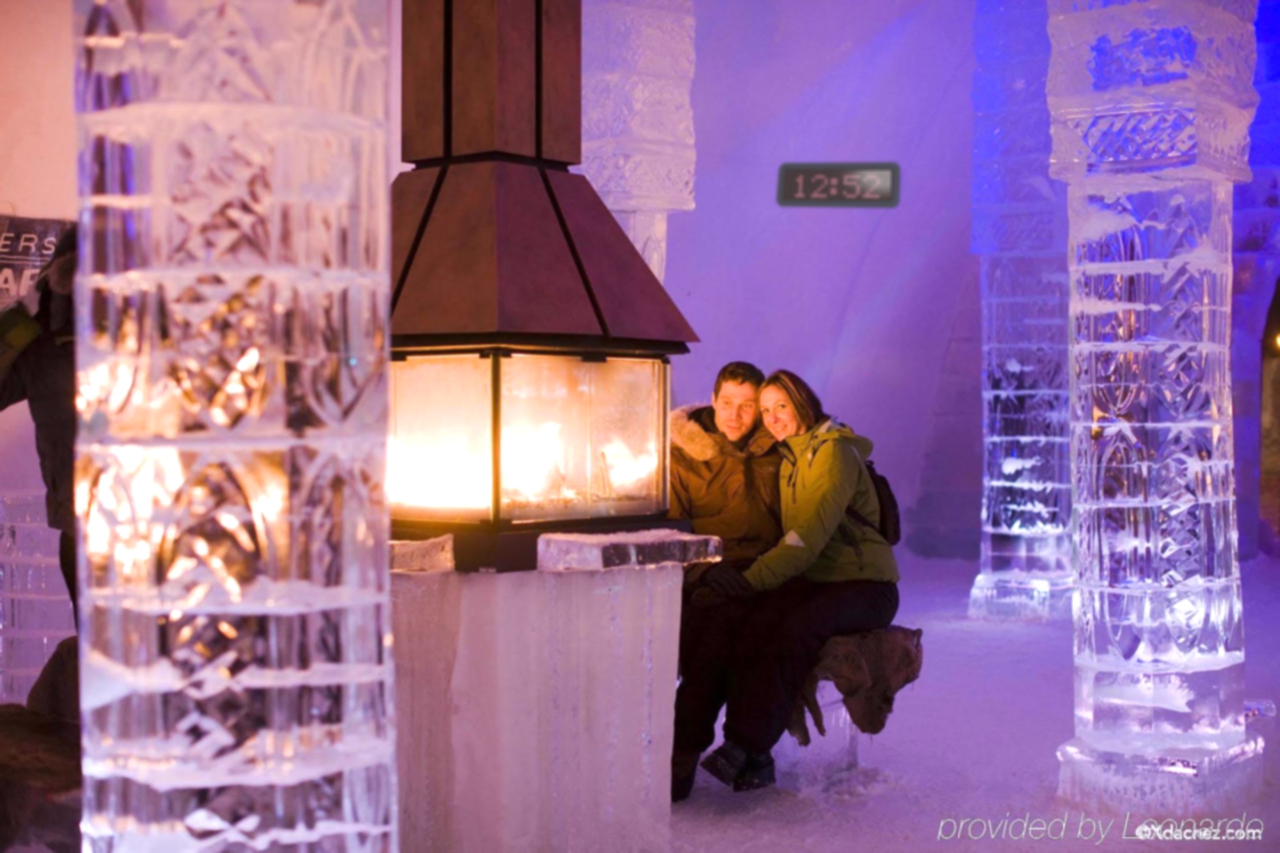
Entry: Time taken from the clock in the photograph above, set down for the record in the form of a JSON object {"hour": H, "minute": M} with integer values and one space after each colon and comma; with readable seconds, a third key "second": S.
{"hour": 12, "minute": 52}
